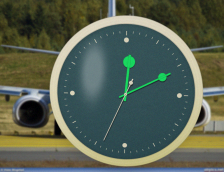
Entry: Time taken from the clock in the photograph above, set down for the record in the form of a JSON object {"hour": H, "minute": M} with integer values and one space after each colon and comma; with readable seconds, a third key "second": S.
{"hour": 12, "minute": 10, "second": 34}
